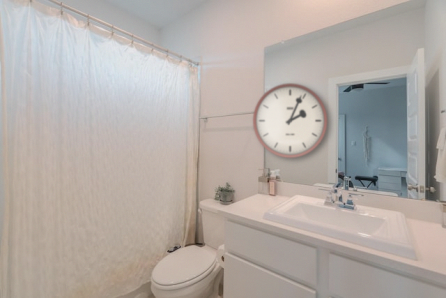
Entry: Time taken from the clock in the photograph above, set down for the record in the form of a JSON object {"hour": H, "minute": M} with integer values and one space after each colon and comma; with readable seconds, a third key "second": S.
{"hour": 2, "minute": 4}
